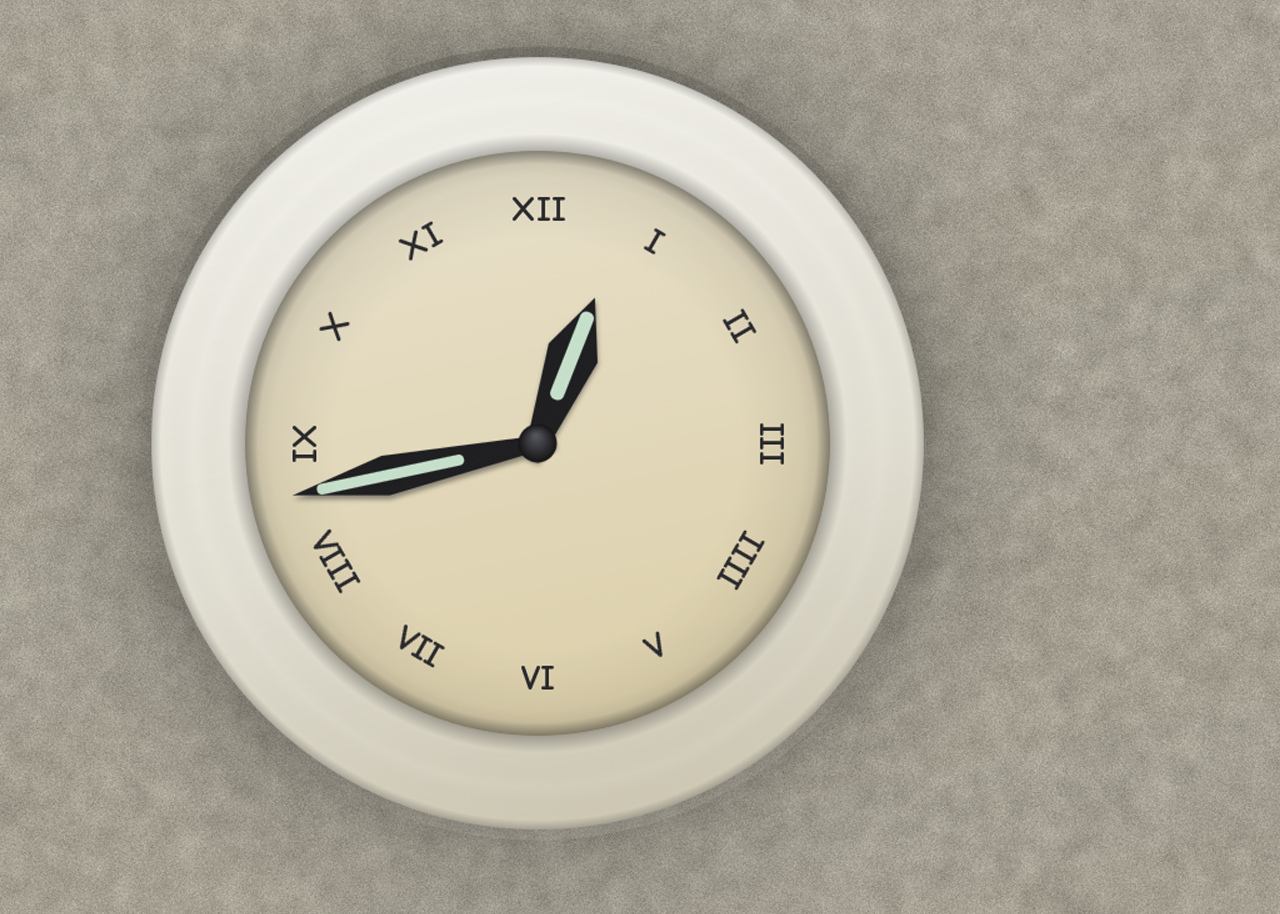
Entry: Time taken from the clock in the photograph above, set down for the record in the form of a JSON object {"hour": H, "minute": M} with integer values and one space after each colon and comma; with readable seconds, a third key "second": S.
{"hour": 12, "minute": 43}
